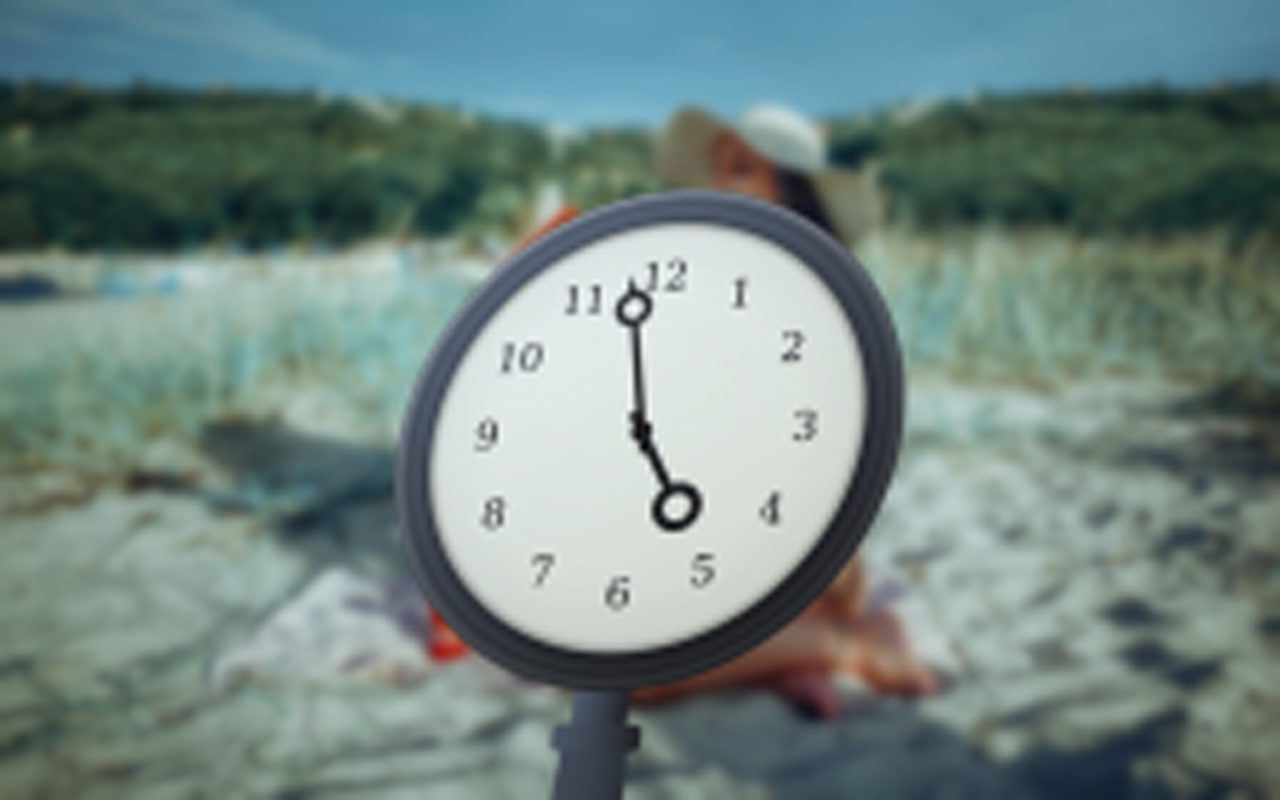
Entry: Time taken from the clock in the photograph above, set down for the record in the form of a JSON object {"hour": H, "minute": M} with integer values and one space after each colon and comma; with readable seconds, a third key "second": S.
{"hour": 4, "minute": 58}
